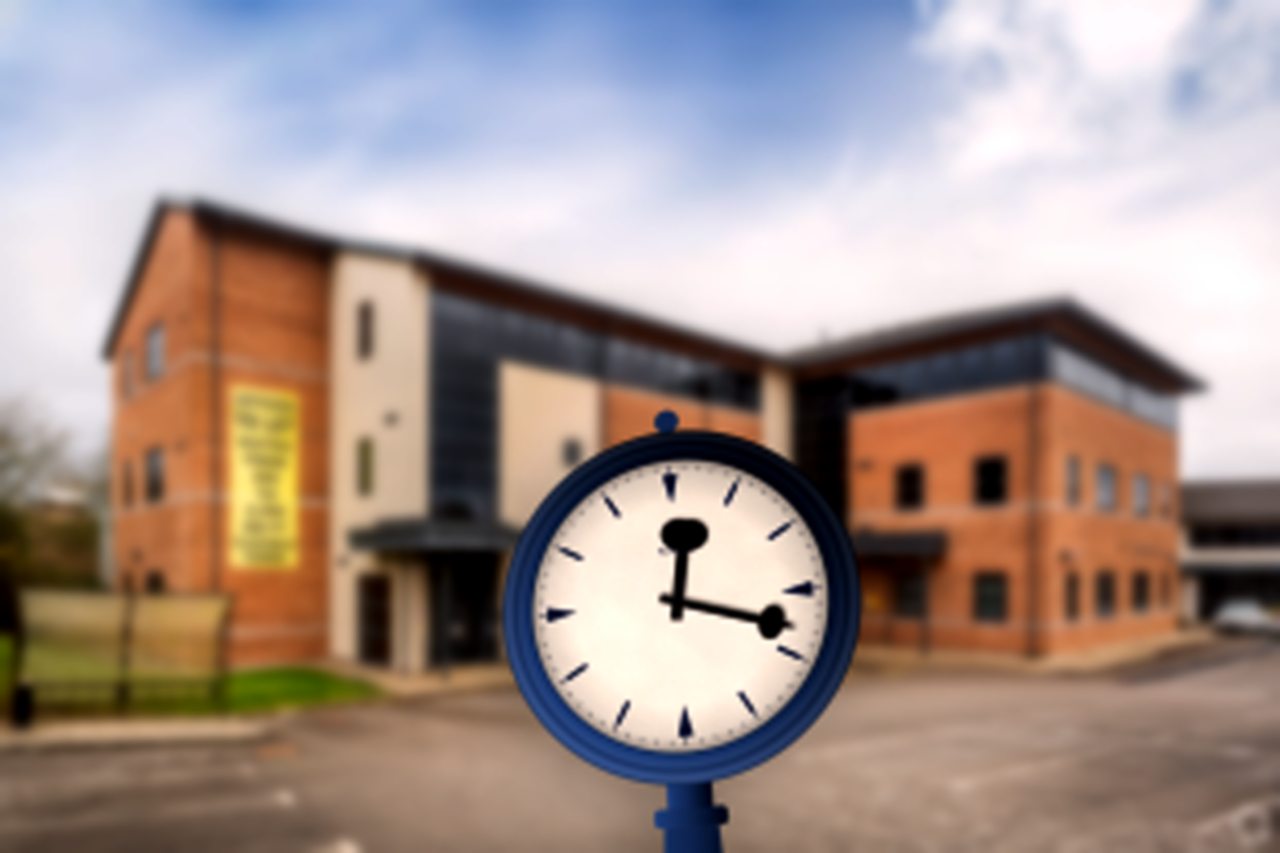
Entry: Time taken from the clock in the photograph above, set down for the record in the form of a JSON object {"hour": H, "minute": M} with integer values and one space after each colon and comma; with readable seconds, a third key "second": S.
{"hour": 12, "minute": 18}
